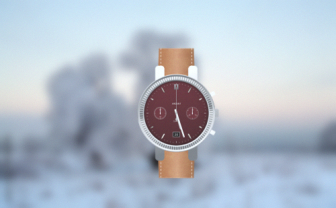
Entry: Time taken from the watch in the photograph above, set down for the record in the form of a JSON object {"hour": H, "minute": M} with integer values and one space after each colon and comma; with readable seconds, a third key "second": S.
{"hour": 5, "minute": 27}
